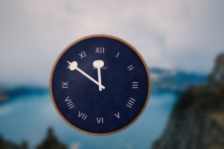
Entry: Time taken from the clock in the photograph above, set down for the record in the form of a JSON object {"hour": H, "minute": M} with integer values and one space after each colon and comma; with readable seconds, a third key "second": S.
{"hour": 11, "minute": 51}
